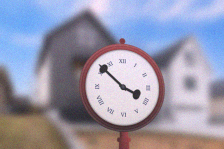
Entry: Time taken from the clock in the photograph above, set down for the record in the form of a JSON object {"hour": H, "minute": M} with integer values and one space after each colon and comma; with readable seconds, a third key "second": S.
{"hour": 3, "minute": 52}
